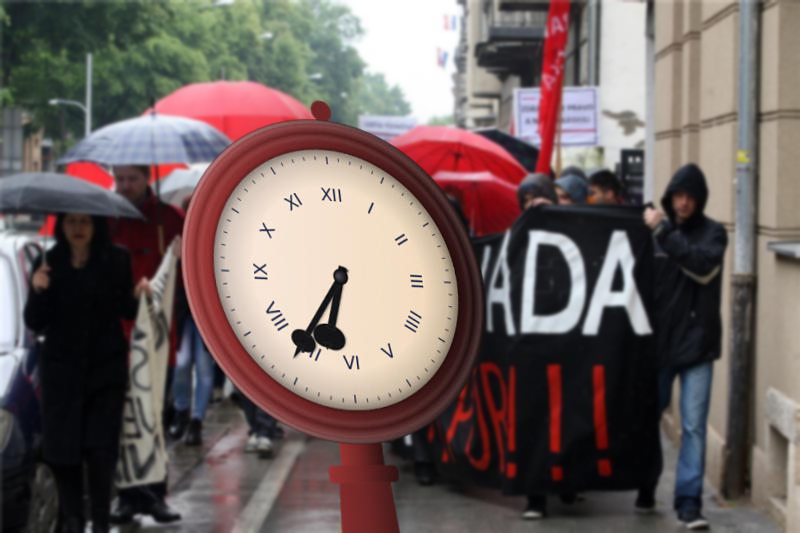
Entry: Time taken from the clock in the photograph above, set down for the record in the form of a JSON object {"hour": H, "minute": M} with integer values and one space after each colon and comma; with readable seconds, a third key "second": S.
{"hour": 6, "minute": 36}
